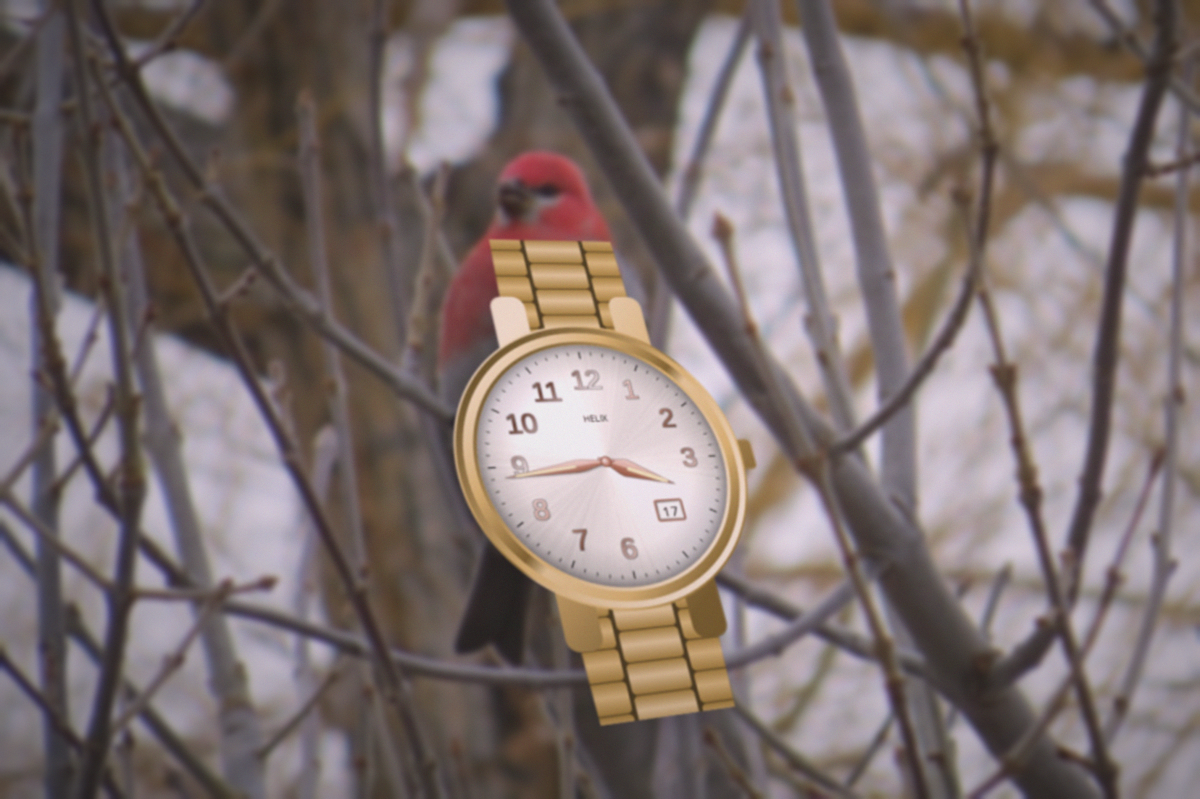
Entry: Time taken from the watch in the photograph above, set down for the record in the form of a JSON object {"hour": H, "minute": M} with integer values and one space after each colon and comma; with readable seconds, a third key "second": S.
{"hour": 3, "minute": 44}
